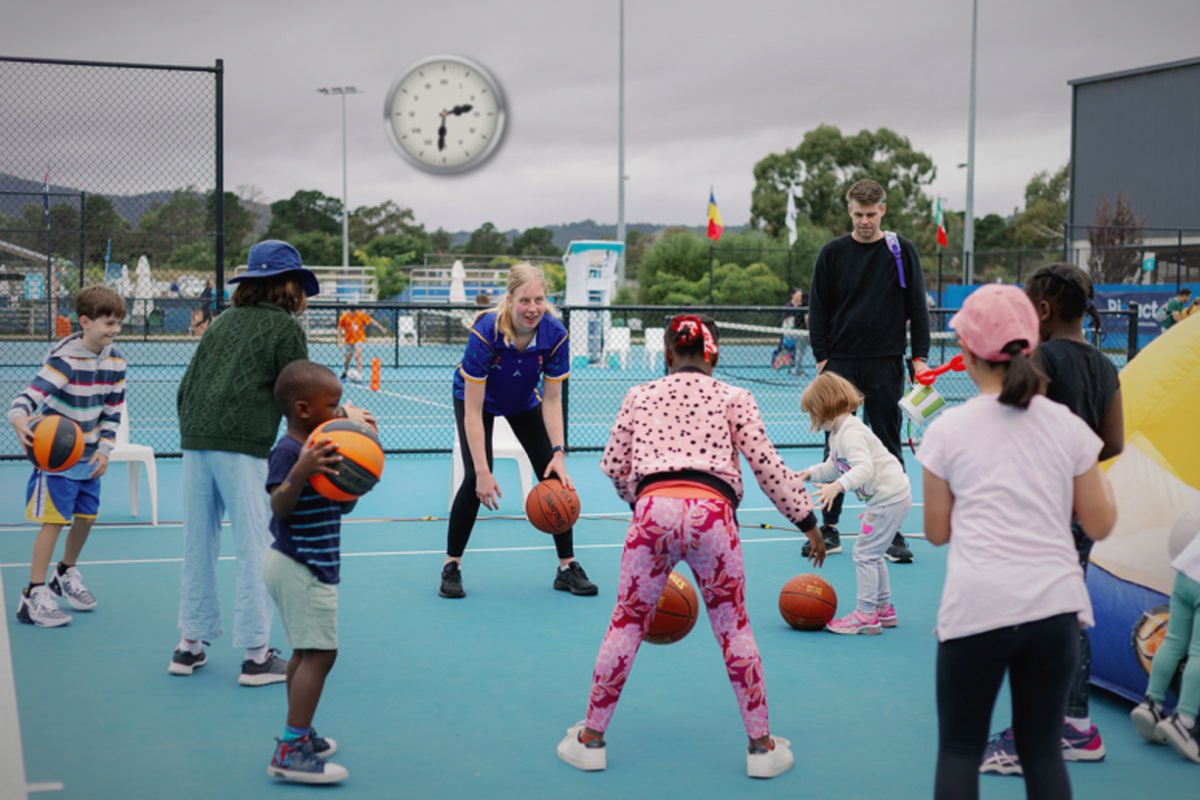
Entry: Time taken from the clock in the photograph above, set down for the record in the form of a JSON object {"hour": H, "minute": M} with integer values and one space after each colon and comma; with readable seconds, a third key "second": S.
{"hour": 2, "minute": 31}
